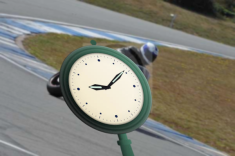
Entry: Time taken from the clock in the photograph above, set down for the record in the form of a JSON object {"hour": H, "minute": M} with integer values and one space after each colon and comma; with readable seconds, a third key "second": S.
{"hour": 9, "minute": 9}
